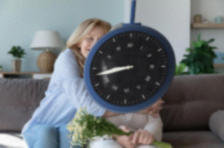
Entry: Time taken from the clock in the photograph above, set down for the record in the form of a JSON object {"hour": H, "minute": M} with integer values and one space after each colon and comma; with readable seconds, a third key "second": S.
{"hour": 8, "minute": 43}
